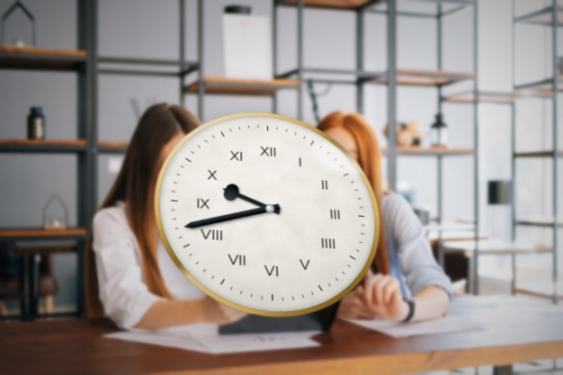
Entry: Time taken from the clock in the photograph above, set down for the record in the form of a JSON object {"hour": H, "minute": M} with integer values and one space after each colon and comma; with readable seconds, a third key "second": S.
{"hour": 9, "minute": 42}
